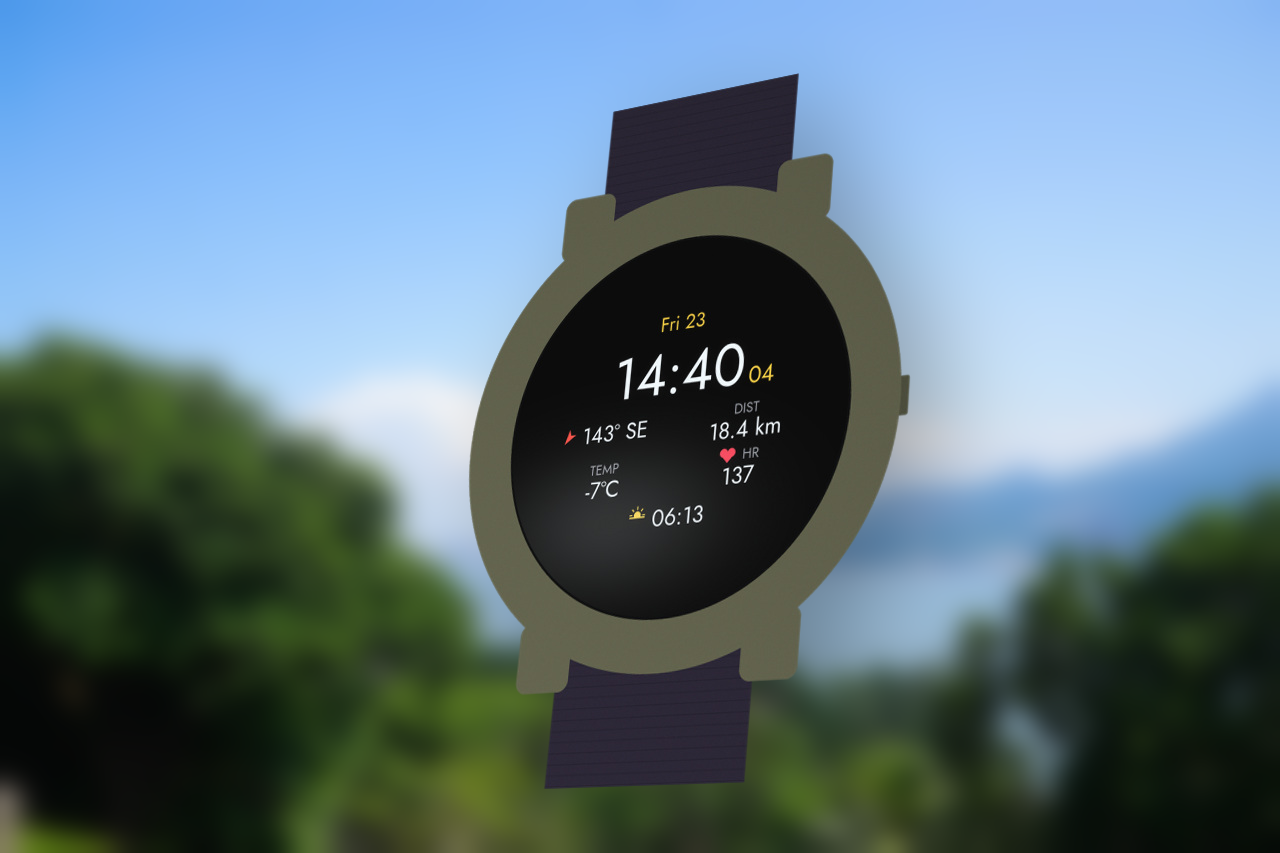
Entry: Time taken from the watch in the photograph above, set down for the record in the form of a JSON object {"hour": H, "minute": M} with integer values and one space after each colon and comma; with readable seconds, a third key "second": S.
{"hour": 14, "minute": 40, "second": 4}
